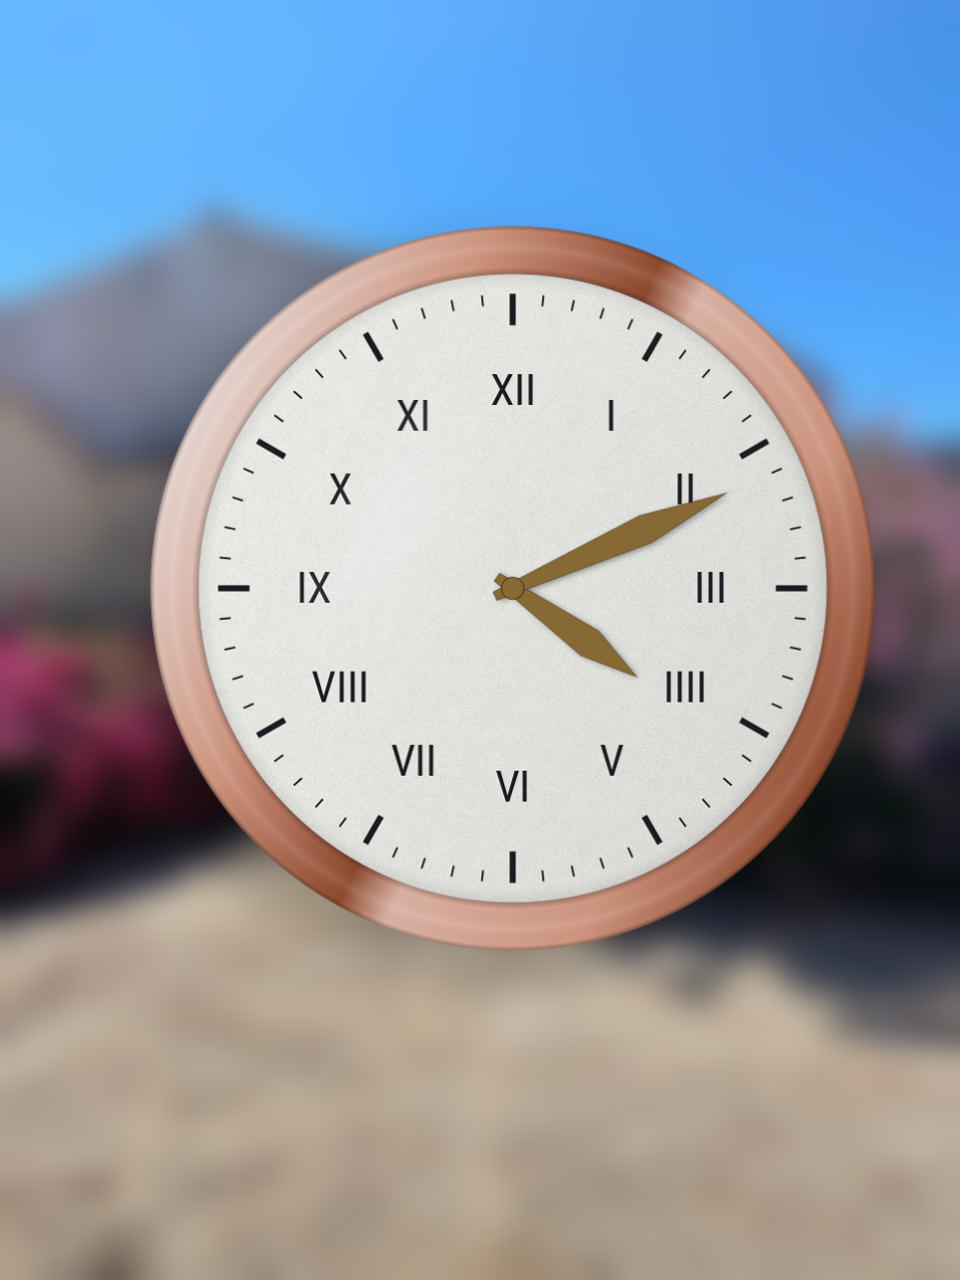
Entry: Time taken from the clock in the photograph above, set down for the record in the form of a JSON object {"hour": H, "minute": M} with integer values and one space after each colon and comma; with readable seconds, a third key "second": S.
{"hour": 4, "minute": 11}
